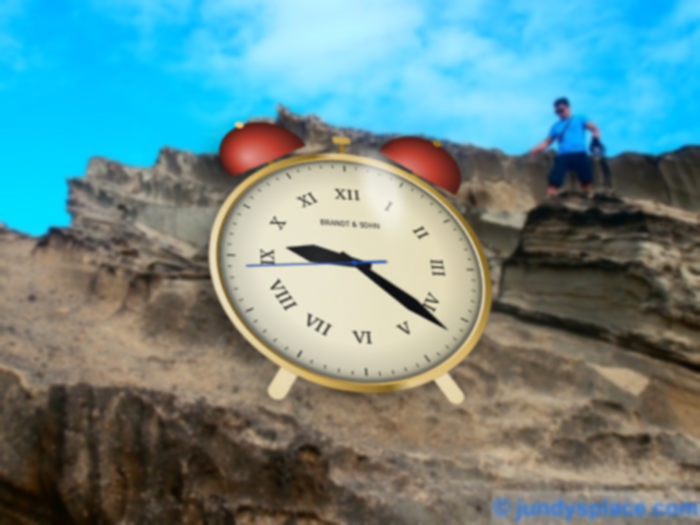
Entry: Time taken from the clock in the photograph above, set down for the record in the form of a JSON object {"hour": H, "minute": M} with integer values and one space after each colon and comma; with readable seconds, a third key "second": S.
{"hour": 9, "minute": 21, "second": 44}
